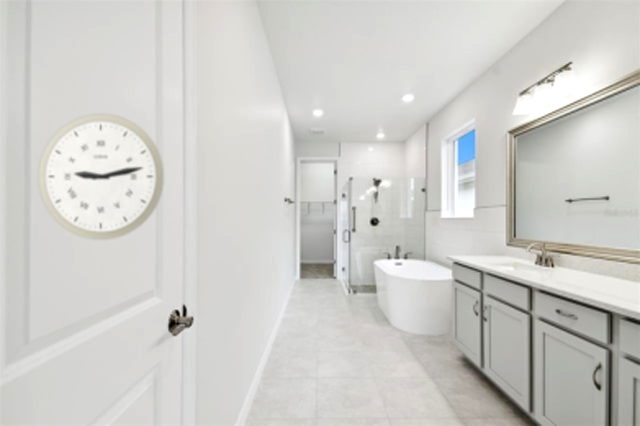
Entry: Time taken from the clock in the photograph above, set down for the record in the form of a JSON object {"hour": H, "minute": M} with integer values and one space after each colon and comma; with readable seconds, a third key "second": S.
{"hour": 9, "minute": 13}
